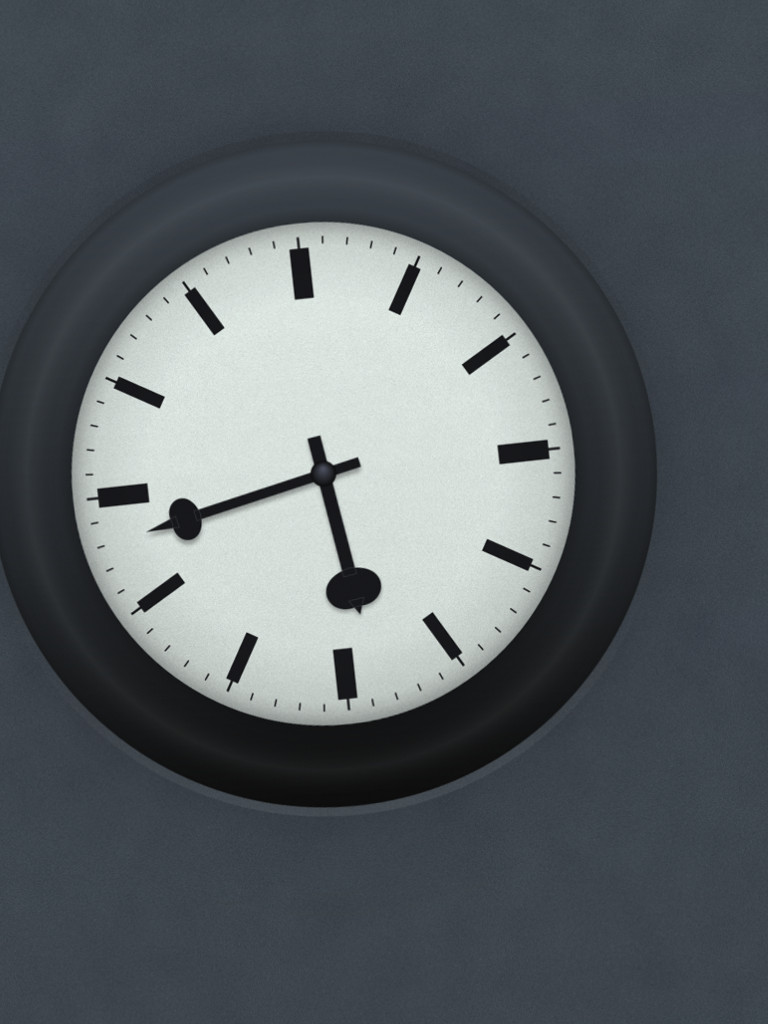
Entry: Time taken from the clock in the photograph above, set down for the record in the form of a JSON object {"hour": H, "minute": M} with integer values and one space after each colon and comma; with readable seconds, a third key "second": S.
{"hour": 5, "minute": 43}
